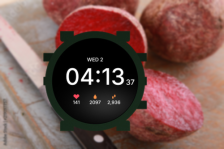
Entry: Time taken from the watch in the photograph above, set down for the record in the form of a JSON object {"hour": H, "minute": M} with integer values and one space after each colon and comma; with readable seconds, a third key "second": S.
{"hour": 4, "minute": 13, "second": 37}
